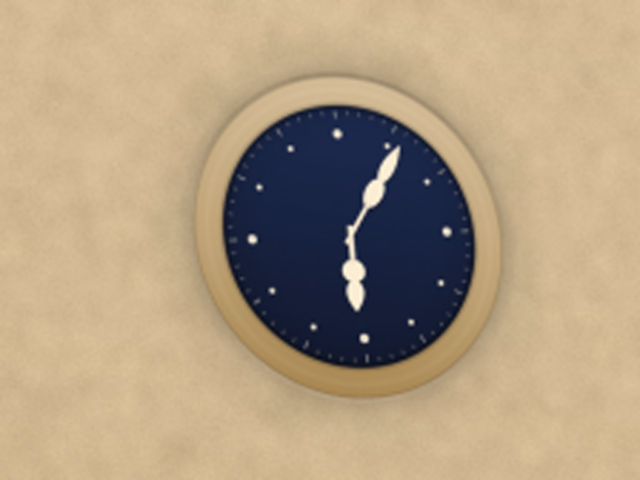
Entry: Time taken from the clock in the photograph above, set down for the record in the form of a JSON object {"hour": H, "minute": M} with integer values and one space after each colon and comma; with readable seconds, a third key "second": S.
{"hour": 6, "minute": 6}
